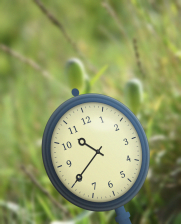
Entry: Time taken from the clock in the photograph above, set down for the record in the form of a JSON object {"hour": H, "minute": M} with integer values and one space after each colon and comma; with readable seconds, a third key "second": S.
{"hour": 10, "minute": 40}
